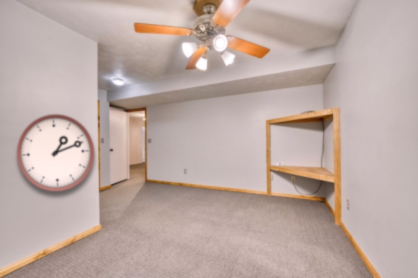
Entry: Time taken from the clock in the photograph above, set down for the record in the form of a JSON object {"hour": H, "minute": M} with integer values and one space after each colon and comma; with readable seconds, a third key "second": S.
{"hour": 1, "minute": 12}
